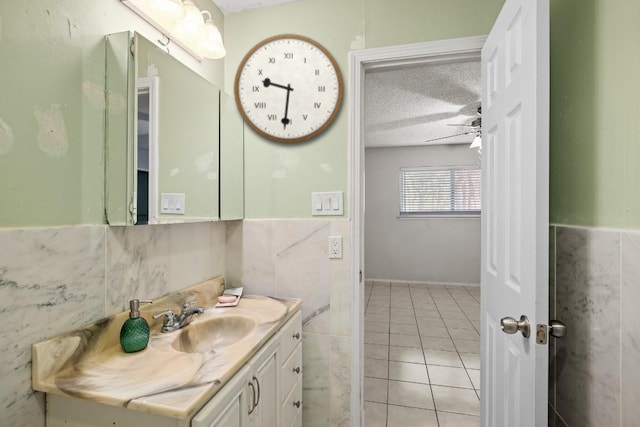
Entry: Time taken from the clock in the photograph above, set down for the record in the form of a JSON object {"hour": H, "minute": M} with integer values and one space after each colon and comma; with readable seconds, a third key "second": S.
{"hour": 9, "minute": 31}
